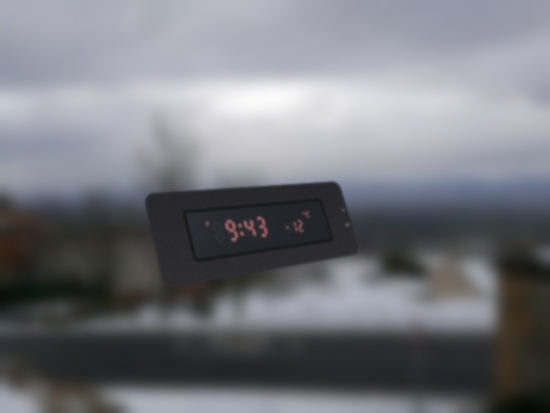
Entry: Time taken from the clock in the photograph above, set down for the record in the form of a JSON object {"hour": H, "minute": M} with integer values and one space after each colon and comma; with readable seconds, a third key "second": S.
{"hour": 9, "minute": 43}
